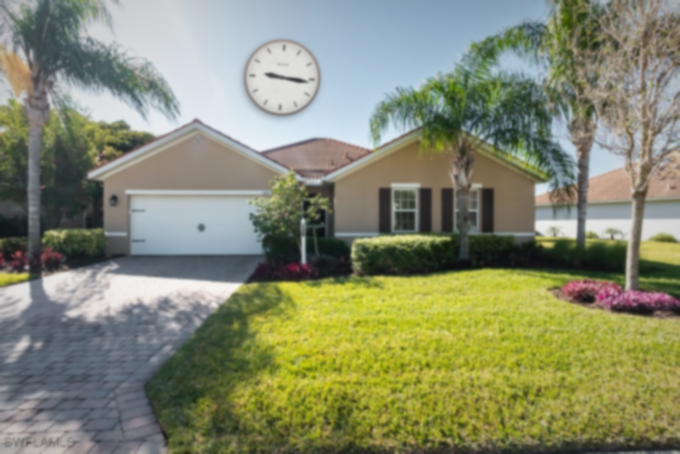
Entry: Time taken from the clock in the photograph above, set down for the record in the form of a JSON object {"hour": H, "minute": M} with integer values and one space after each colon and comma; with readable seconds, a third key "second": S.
{"hour": 9, "minute": 16}
